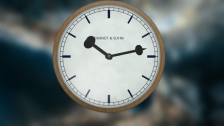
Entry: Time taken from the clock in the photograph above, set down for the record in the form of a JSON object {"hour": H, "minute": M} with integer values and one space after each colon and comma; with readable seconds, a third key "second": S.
{"hour": 10, "minute": 13}
